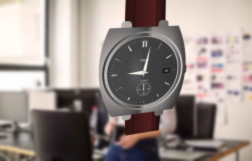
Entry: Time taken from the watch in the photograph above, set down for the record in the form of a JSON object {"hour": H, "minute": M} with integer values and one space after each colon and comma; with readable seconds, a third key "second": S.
{"hour": 9, "minute": 2}
